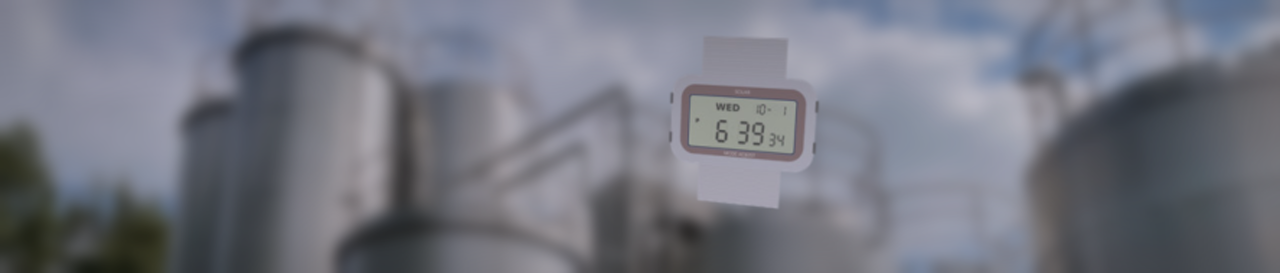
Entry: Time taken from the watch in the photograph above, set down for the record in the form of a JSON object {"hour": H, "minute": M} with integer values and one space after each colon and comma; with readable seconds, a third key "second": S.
{"hour": 6, "minute": 39, "second": 34}
